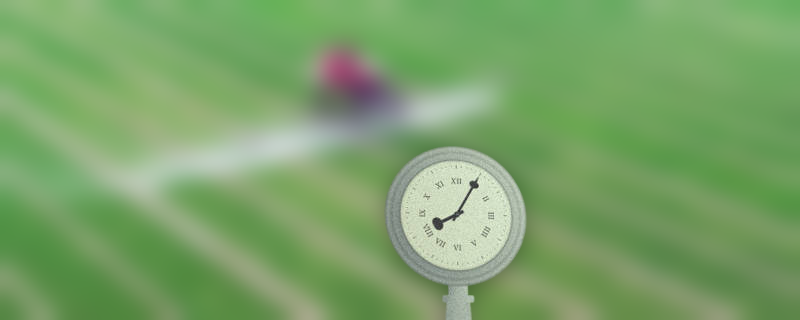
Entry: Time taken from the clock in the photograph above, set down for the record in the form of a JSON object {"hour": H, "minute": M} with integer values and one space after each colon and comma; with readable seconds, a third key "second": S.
{"hour": 8, "minute": 5}
